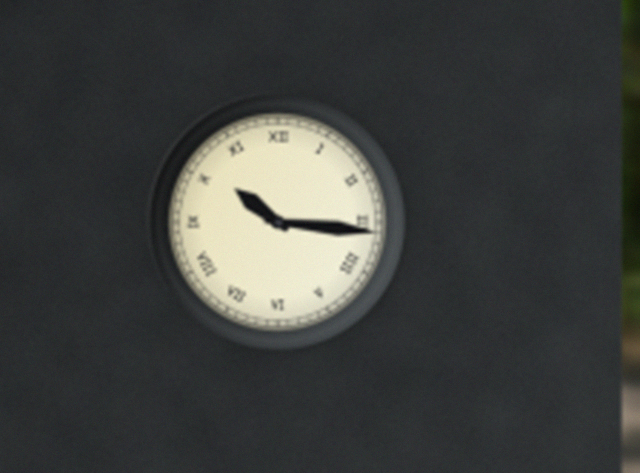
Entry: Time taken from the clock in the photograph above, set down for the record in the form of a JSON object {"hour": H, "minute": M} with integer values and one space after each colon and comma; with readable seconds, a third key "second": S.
{"hour": 10, "minute": 16}
